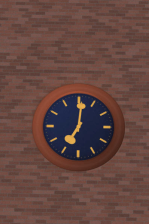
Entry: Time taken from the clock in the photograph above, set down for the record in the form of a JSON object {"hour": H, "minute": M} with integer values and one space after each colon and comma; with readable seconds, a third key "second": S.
{"hour": 7, "minute": 1}
